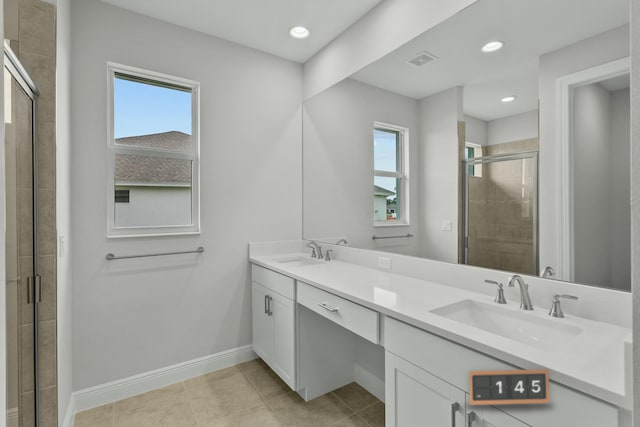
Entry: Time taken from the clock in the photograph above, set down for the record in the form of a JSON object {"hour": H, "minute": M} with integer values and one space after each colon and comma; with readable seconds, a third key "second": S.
{"hour": 1, "minute": 45}
